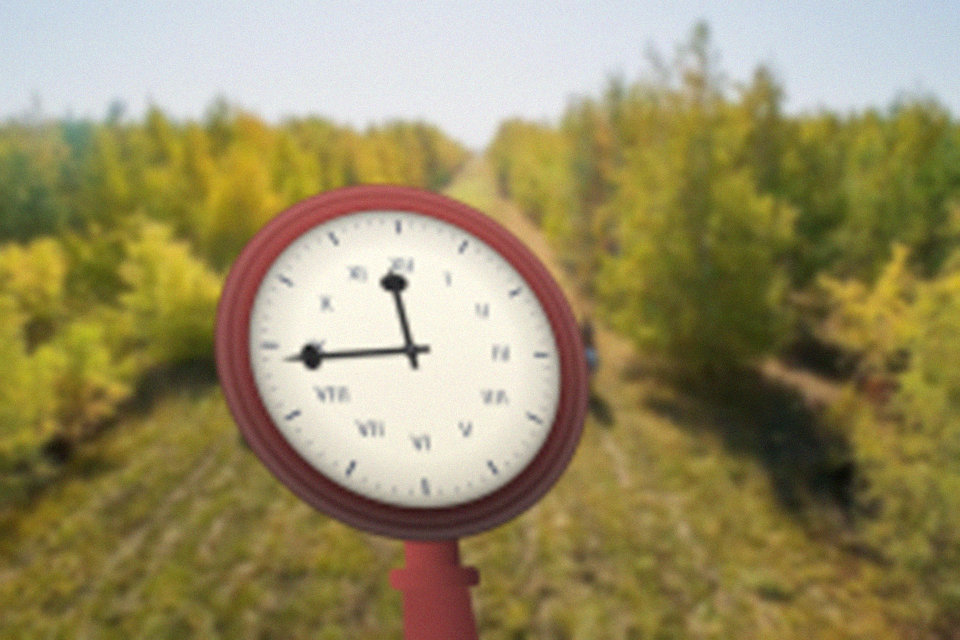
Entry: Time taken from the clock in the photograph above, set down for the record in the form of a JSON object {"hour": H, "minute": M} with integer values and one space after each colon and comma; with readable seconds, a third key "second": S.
{"hour": 11, "minute": 44}
